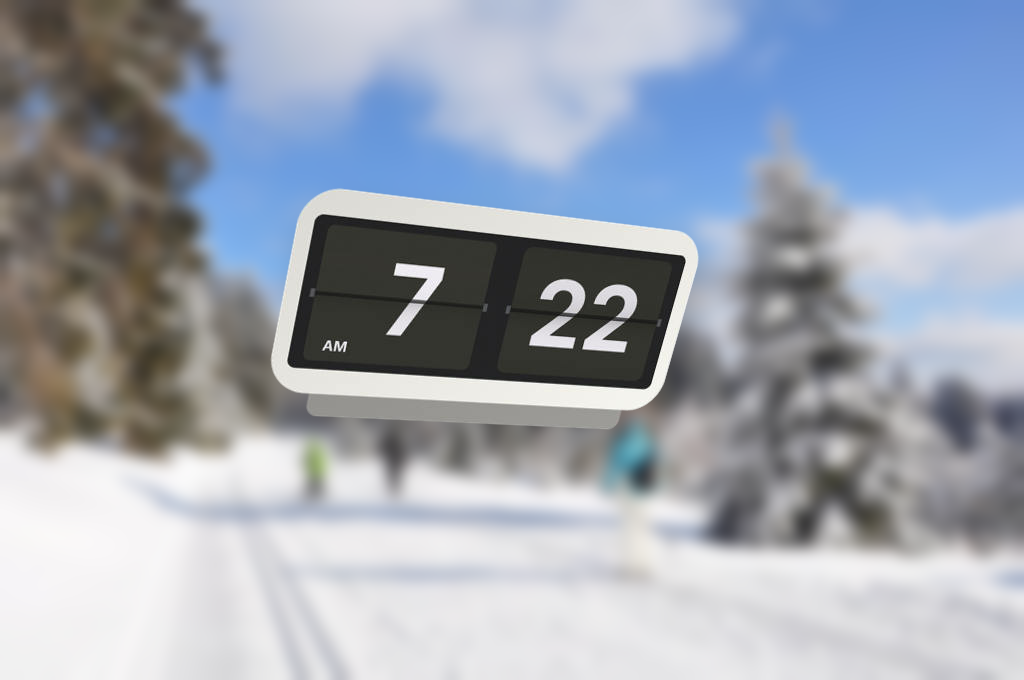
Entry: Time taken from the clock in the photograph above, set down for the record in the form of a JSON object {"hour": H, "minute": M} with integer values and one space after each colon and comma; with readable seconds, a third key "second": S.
{"hour": 7, "minute": 22}
